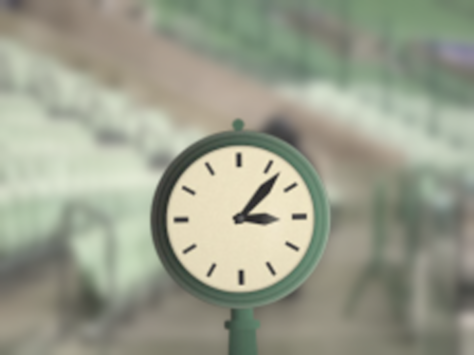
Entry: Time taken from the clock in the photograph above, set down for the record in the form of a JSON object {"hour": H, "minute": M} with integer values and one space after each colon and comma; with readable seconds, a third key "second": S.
{"hour": 3, "minute": 7}
